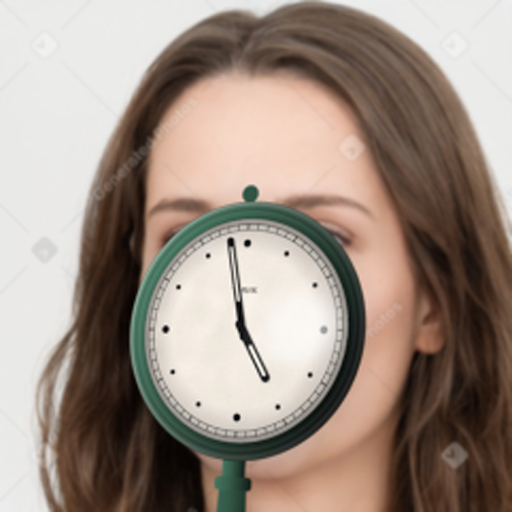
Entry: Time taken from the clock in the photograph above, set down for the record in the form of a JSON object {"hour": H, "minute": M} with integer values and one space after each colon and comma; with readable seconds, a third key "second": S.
{"hour": 4, "minute": 58}
